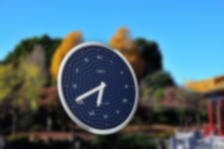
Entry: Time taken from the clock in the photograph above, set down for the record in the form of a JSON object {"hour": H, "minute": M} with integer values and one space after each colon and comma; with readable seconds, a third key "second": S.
{"hour": 6, "minute": 41}
